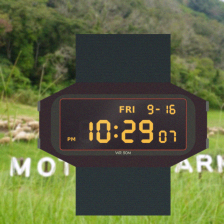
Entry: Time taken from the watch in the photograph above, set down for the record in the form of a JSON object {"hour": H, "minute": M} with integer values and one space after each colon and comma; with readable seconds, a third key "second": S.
{"hour": 10, "minute": 29, "second": 7}
